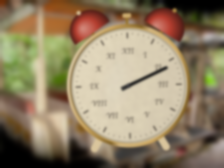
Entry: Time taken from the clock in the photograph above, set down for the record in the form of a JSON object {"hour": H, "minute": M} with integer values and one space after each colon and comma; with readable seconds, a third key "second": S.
{"hour": 2, "minute": 11}
